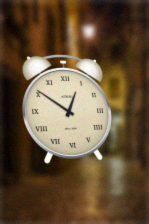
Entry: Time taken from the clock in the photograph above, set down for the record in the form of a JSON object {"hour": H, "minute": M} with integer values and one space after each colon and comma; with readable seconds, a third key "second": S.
{"hour": 12, "minute": 51}
